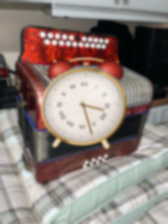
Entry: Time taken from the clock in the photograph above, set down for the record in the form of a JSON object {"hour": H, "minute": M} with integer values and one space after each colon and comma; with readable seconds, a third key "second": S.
{"hour": 3, "minute": 27}
